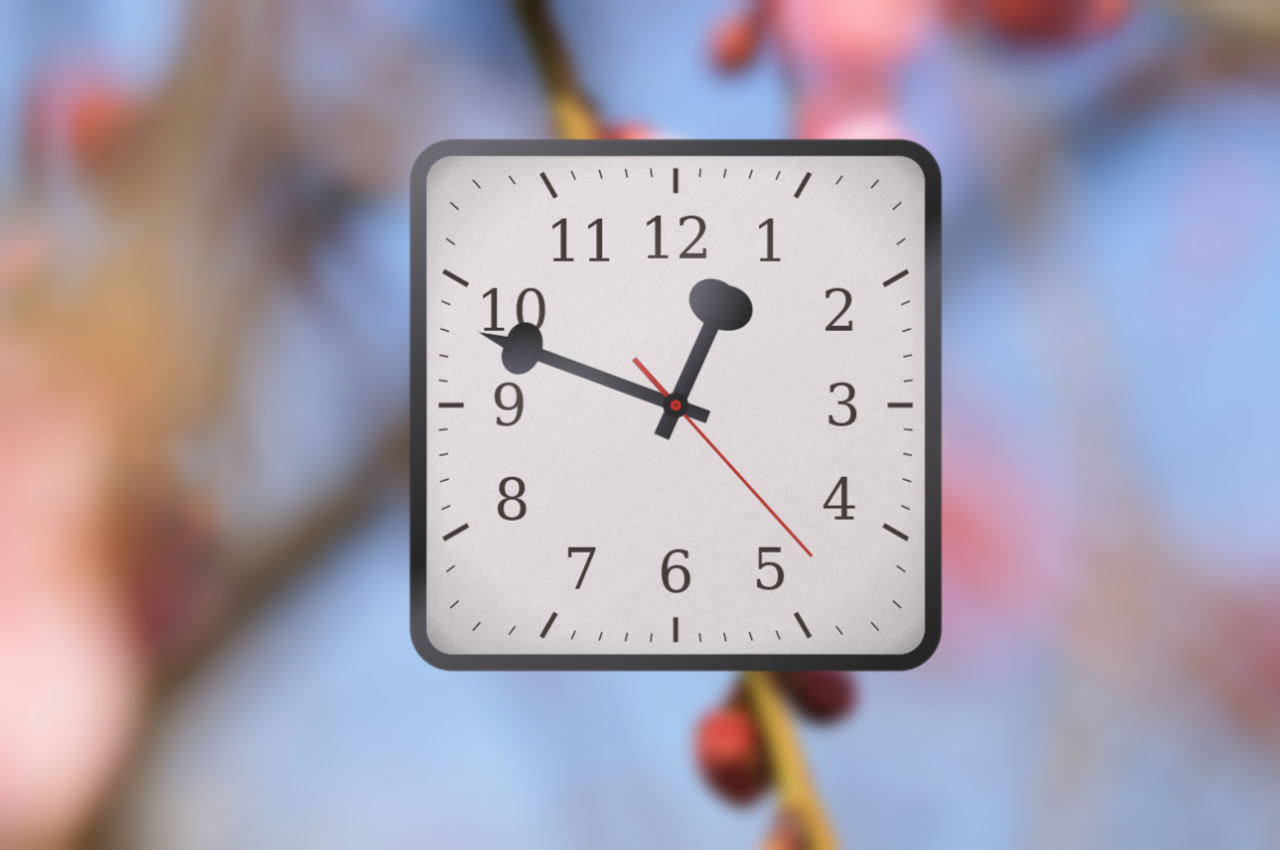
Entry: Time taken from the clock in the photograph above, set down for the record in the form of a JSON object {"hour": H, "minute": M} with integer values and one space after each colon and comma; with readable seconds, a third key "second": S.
{"hour": 12, "minute": 48, "second": 23}
